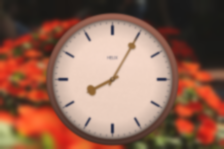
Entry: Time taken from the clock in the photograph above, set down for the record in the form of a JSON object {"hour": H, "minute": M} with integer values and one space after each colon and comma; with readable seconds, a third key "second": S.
{"hour": 8, "minute": 5}
